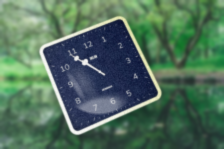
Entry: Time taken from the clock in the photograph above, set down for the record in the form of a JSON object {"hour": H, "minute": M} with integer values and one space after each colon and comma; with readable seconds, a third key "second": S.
{"hour": 10, "minute": 54}
